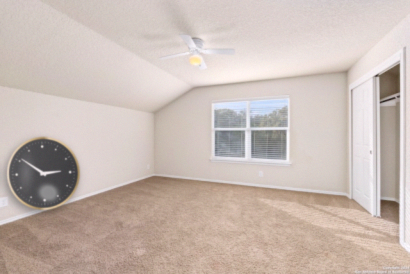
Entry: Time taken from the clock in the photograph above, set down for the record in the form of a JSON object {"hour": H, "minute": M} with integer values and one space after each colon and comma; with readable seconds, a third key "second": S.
{"hour": 2, "minute": 51}
